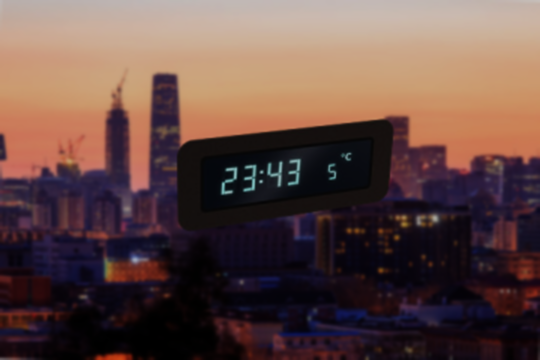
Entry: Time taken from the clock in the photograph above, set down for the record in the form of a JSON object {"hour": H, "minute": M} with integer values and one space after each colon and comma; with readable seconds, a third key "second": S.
{"hour": 23, "minute": 43}
